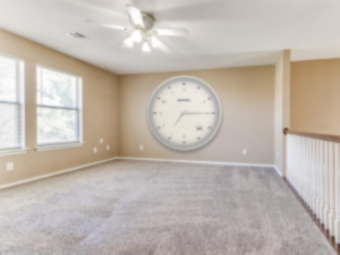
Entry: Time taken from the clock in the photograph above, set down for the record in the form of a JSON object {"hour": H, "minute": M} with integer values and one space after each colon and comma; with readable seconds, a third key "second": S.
{"hour": 7, "minute": 15}
